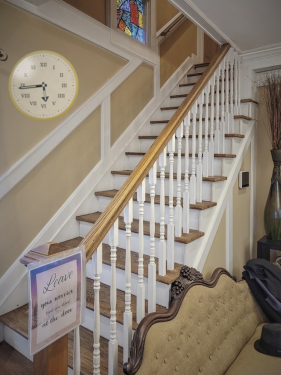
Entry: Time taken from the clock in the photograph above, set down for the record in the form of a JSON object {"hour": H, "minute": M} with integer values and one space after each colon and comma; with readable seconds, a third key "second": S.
{"hour": 5, "minute": 44}
